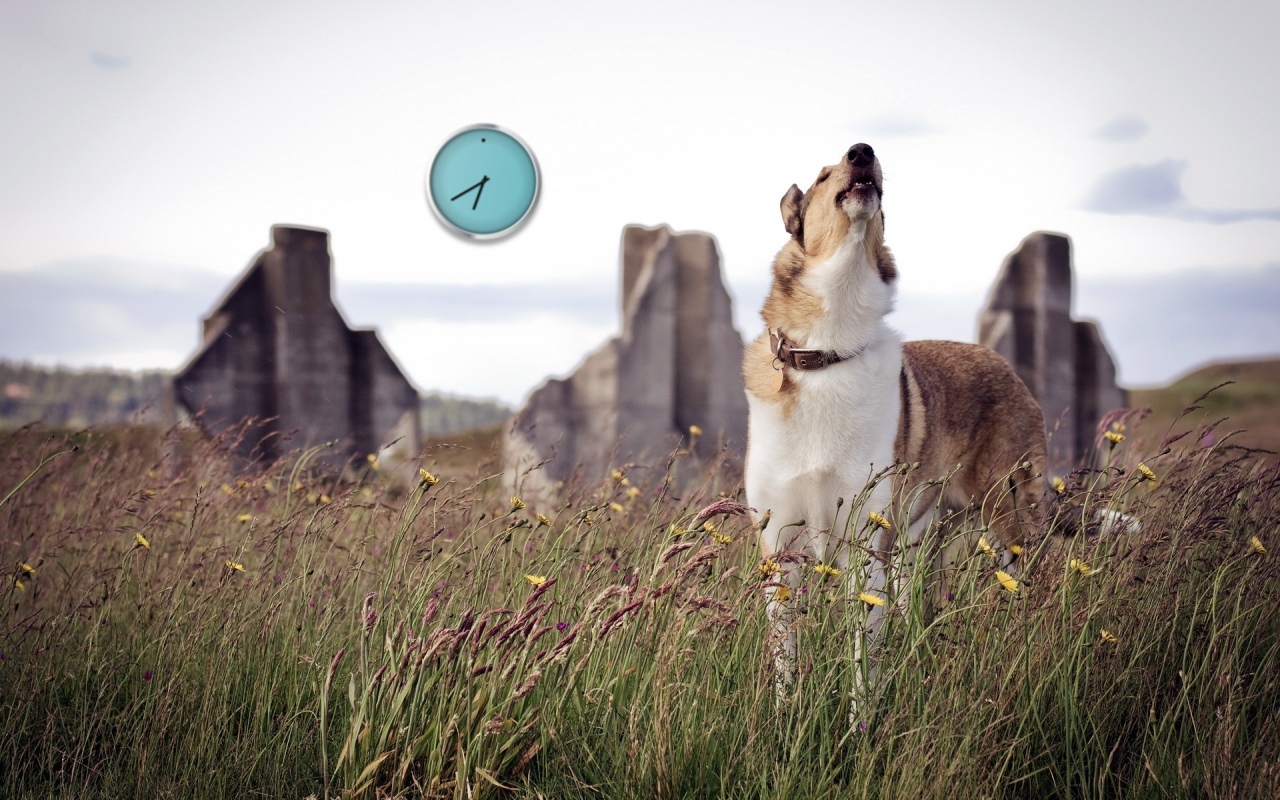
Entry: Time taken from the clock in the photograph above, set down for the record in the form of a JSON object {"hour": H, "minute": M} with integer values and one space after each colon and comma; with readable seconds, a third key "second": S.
{"hour": 6, "minute": 40}
